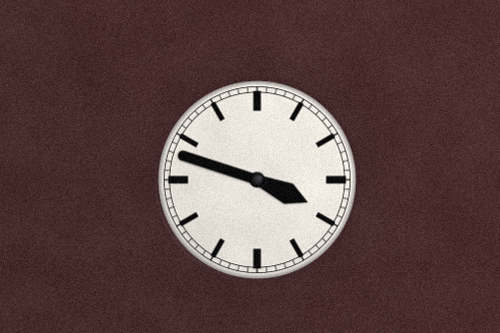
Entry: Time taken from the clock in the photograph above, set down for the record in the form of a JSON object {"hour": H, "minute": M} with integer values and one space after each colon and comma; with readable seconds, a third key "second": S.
{"hour": 3, "minute": 48}
